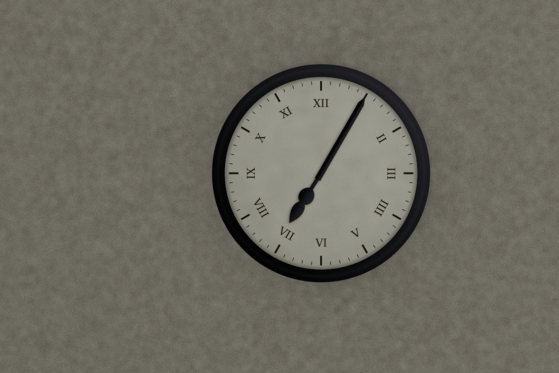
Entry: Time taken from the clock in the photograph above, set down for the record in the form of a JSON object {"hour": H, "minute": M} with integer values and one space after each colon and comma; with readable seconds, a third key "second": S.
{"hour": 7, "minute": 5}
